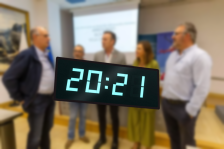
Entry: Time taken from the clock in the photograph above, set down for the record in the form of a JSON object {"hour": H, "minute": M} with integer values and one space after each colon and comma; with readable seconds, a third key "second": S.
{"hour": 20, "minute": 21}
